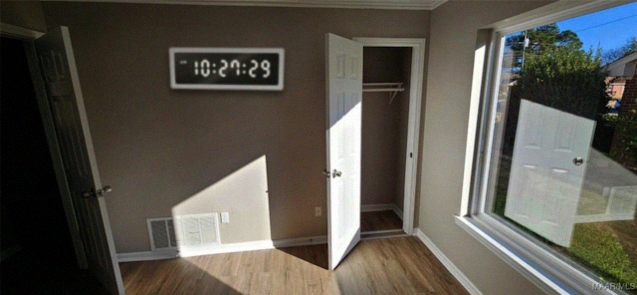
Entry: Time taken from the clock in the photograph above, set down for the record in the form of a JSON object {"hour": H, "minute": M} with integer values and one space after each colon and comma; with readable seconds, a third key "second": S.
{"hour": 10, "minute": 27, "second": 29}
